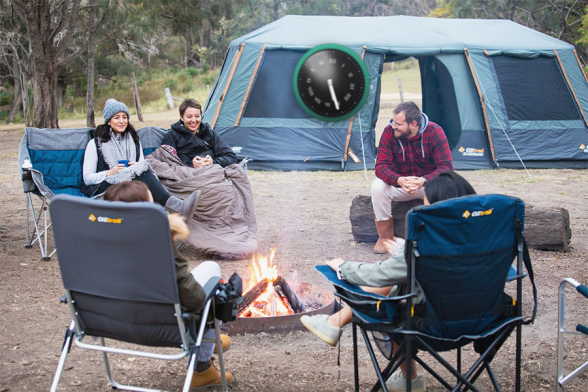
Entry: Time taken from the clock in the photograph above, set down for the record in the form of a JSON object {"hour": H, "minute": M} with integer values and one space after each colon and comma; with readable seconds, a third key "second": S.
{"hour": 5, "minute": 26}
